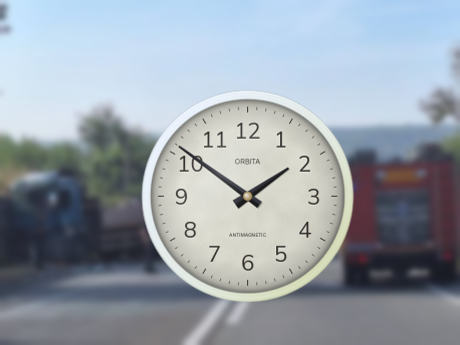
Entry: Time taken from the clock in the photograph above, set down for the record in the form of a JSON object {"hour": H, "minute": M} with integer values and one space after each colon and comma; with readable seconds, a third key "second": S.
{"hour": 1, "minute": 51}
